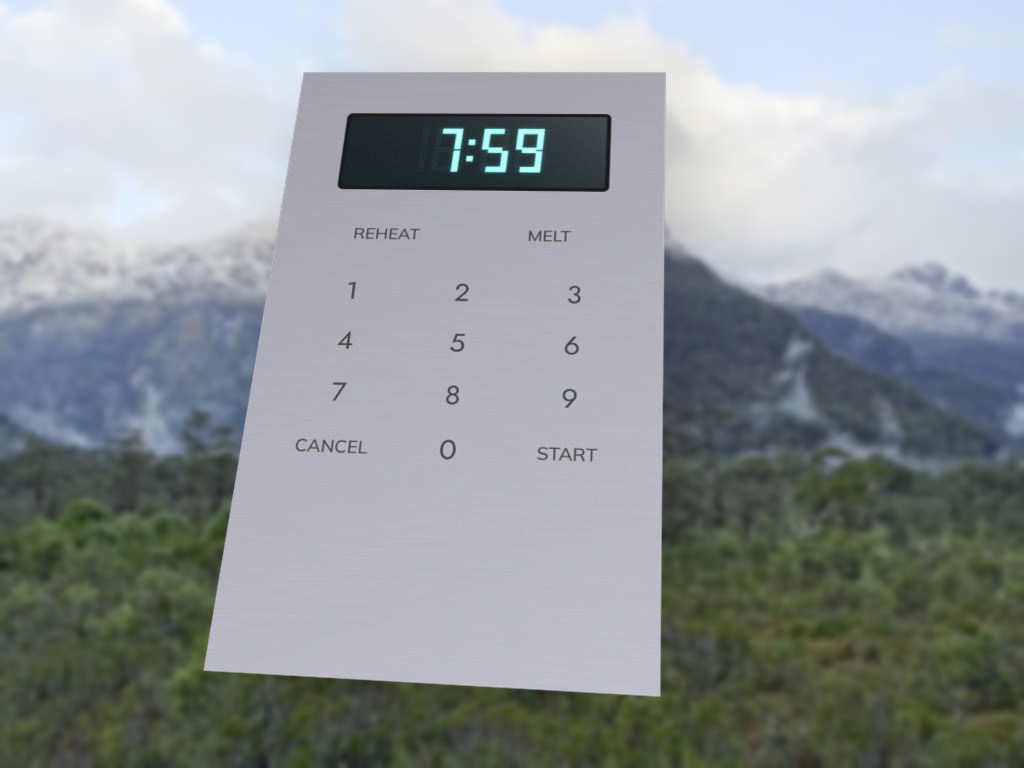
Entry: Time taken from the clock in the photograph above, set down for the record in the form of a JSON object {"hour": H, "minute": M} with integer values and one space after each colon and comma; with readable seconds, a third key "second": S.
{"hour": 7, "minute": 59}
